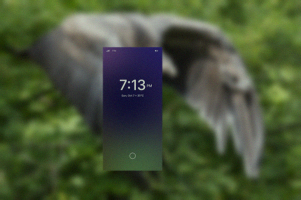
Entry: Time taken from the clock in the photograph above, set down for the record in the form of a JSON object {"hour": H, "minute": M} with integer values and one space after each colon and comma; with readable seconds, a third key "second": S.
{"hour": 7, "minute": 13}
